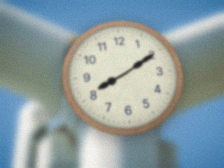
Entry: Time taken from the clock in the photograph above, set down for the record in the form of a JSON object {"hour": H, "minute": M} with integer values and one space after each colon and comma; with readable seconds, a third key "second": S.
{"hour": 8, "minute": 10}
